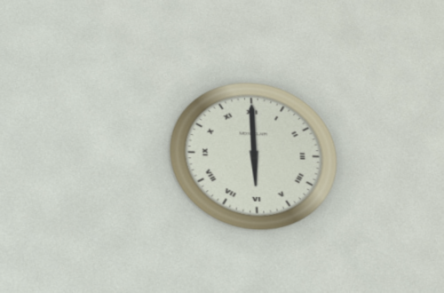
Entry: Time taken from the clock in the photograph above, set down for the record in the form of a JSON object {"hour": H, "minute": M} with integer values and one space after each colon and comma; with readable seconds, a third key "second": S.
{"hour": 6, "minute": 0}
